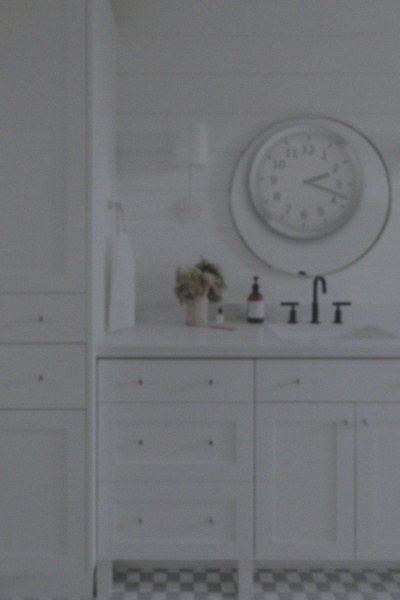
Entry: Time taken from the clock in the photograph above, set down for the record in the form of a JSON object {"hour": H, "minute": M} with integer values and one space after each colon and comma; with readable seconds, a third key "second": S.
{"hour": 2, "minute": 18}
